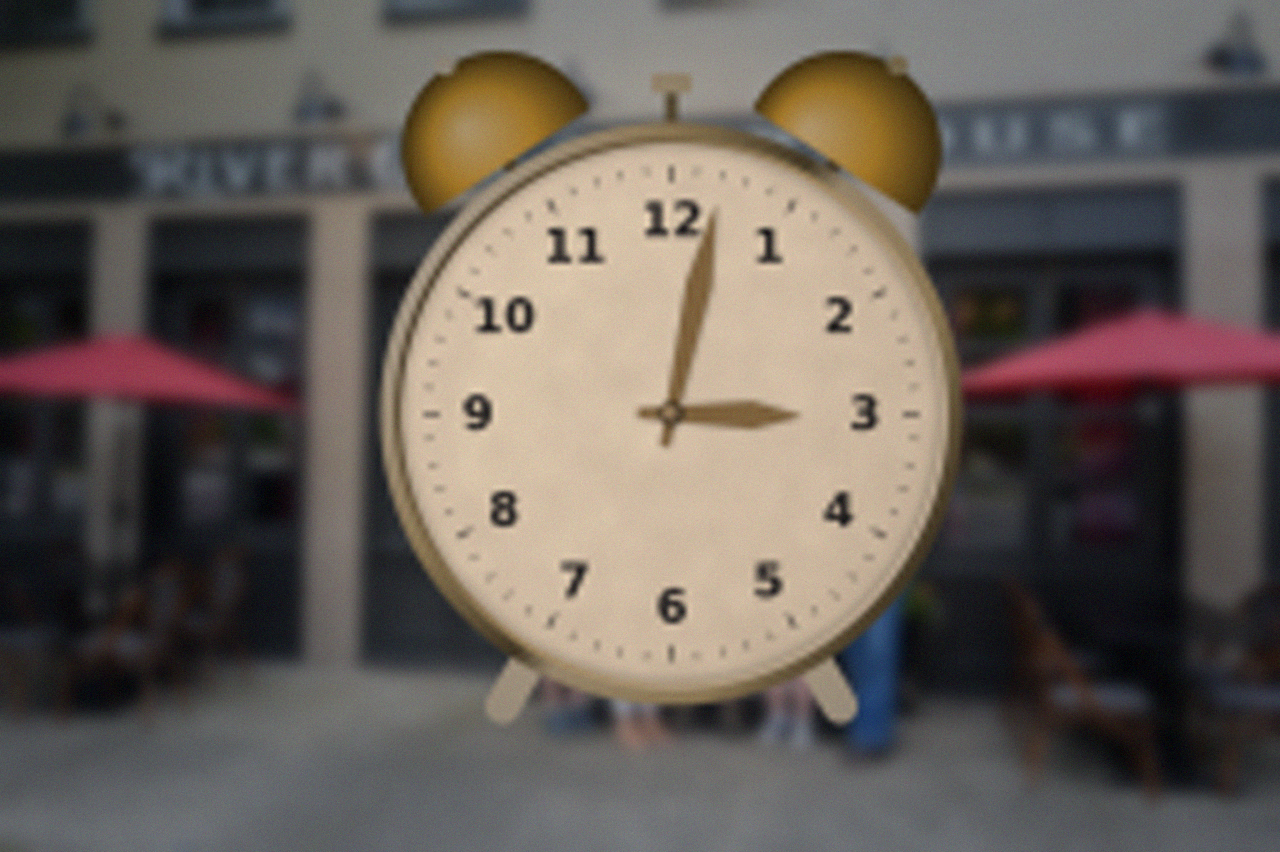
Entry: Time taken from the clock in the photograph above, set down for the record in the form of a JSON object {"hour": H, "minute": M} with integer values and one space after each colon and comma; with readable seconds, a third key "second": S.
{"hour": 3, "minute": 2}
